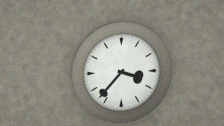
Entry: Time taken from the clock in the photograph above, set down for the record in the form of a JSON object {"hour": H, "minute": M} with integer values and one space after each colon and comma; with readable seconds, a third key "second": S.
{"hour": 3, "minute": 37}
